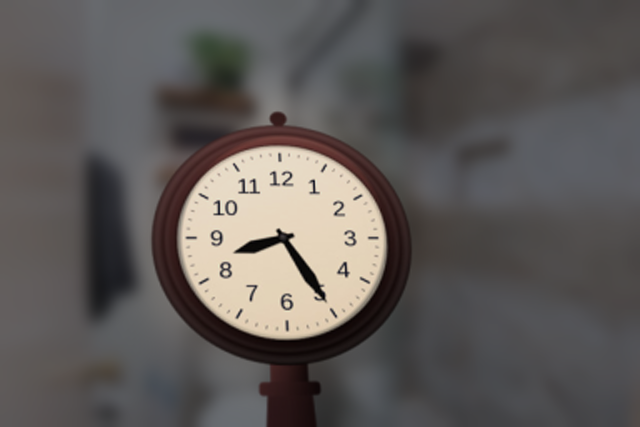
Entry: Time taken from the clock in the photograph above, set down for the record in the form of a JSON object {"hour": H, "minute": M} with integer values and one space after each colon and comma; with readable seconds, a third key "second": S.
{"hour": 8, "minute": 25}
